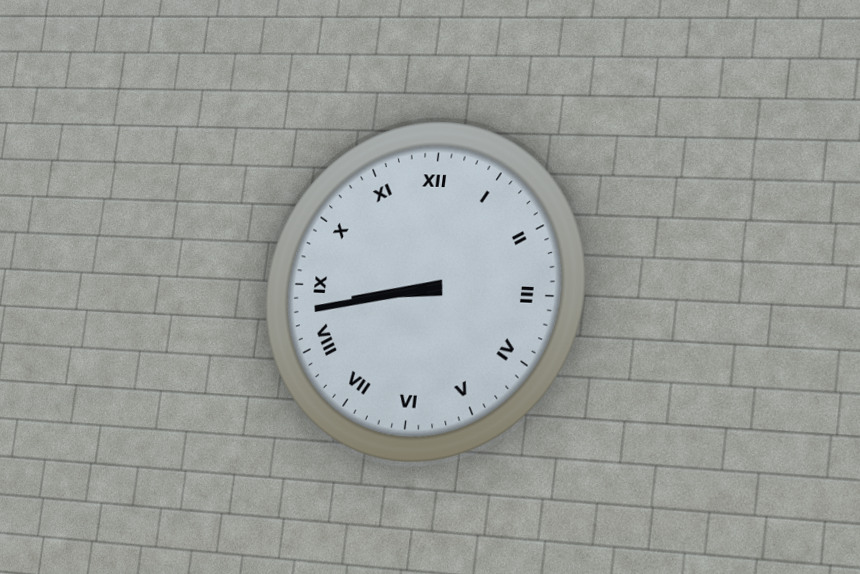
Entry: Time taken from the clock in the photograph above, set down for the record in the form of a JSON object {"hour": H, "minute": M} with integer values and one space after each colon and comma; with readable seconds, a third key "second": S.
{"hour": 8, "minute": 43}
